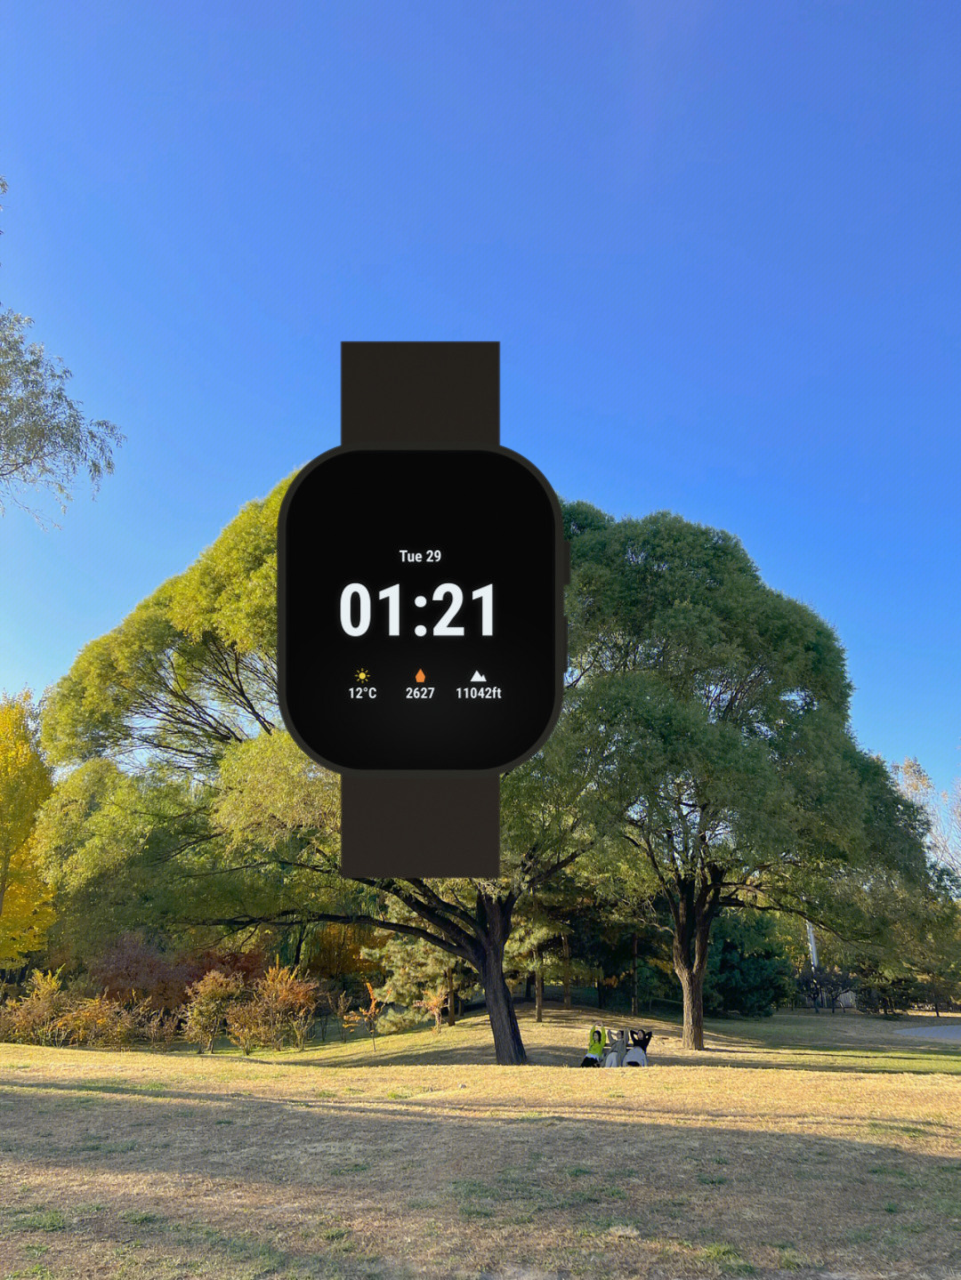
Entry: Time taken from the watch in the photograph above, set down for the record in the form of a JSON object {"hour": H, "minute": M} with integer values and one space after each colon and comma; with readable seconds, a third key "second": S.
{"hour": 1, "minute": 21}
